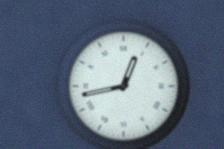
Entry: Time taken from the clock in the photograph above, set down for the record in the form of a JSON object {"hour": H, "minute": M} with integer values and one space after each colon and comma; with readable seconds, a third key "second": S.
{"hour": 12, "minute": 43}
